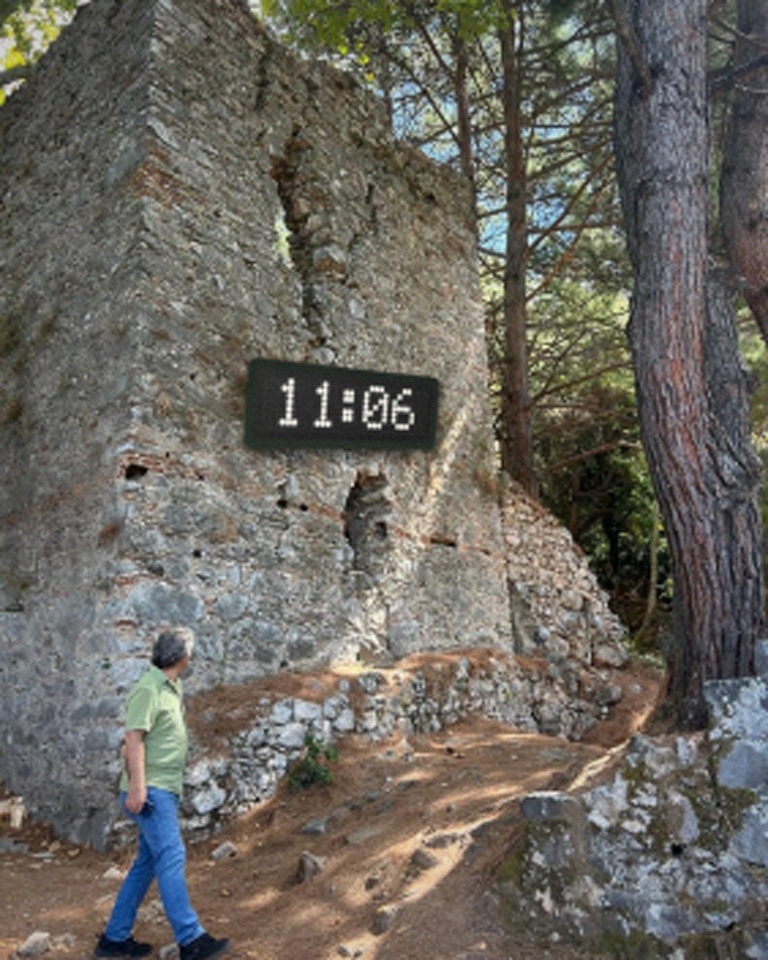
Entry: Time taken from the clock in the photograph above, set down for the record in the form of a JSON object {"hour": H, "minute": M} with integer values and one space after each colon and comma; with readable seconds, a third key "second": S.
{"hour": 11, "minute": 6}
